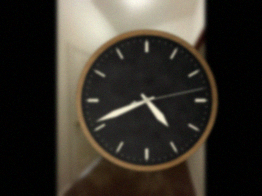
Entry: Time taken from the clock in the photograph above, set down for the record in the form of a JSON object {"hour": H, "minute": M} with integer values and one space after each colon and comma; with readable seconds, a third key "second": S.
{"hour": 4, "minute": 41, "second": 13}
